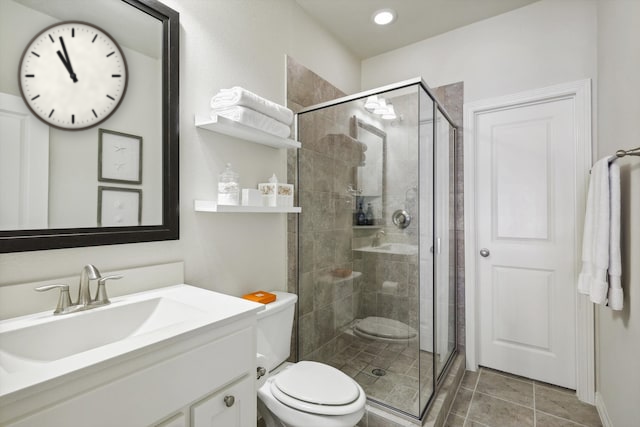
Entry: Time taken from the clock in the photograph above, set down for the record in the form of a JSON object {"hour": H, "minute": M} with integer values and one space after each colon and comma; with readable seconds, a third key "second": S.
{"hour": 10, "minute": 57}
